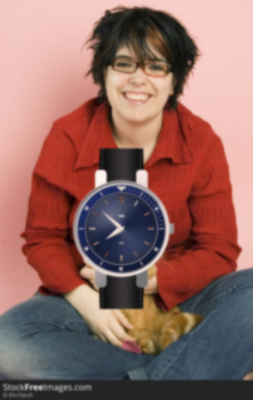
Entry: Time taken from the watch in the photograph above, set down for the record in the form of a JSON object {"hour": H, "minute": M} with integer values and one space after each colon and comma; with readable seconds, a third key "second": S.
{"hour": 7, "minute": 52}
